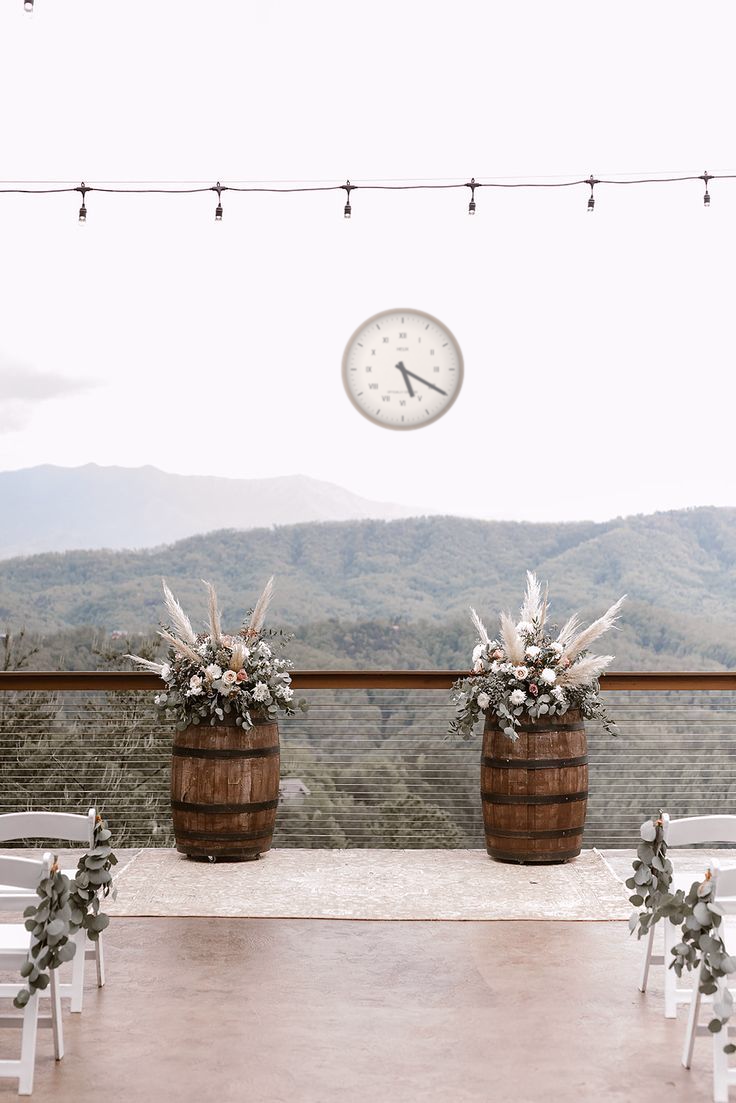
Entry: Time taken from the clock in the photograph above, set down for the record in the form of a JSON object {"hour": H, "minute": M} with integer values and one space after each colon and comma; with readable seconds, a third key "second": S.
{"hour": 5, "minute": 20}
